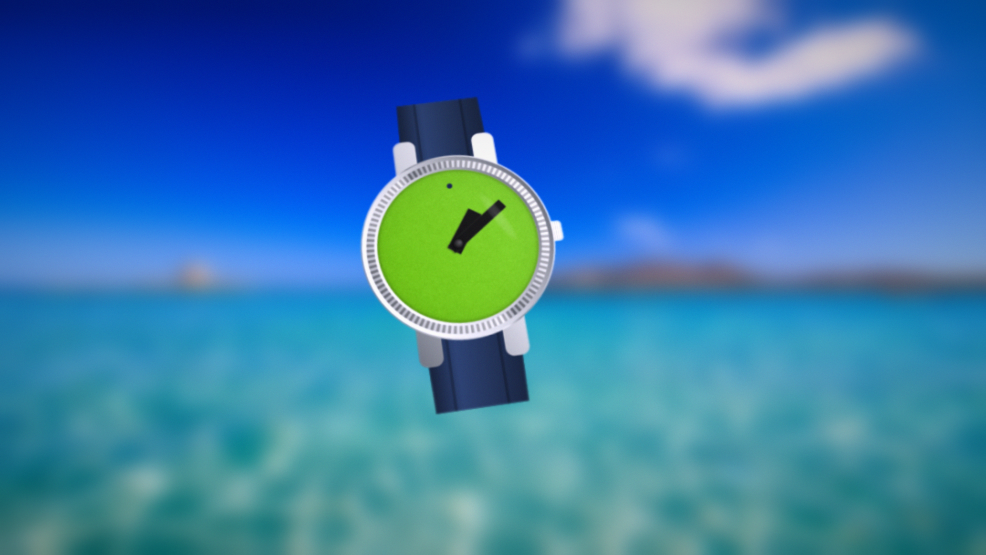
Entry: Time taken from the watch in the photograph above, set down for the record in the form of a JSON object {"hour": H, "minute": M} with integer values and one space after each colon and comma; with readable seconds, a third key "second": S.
{"hour": 1, "minute": 9}
